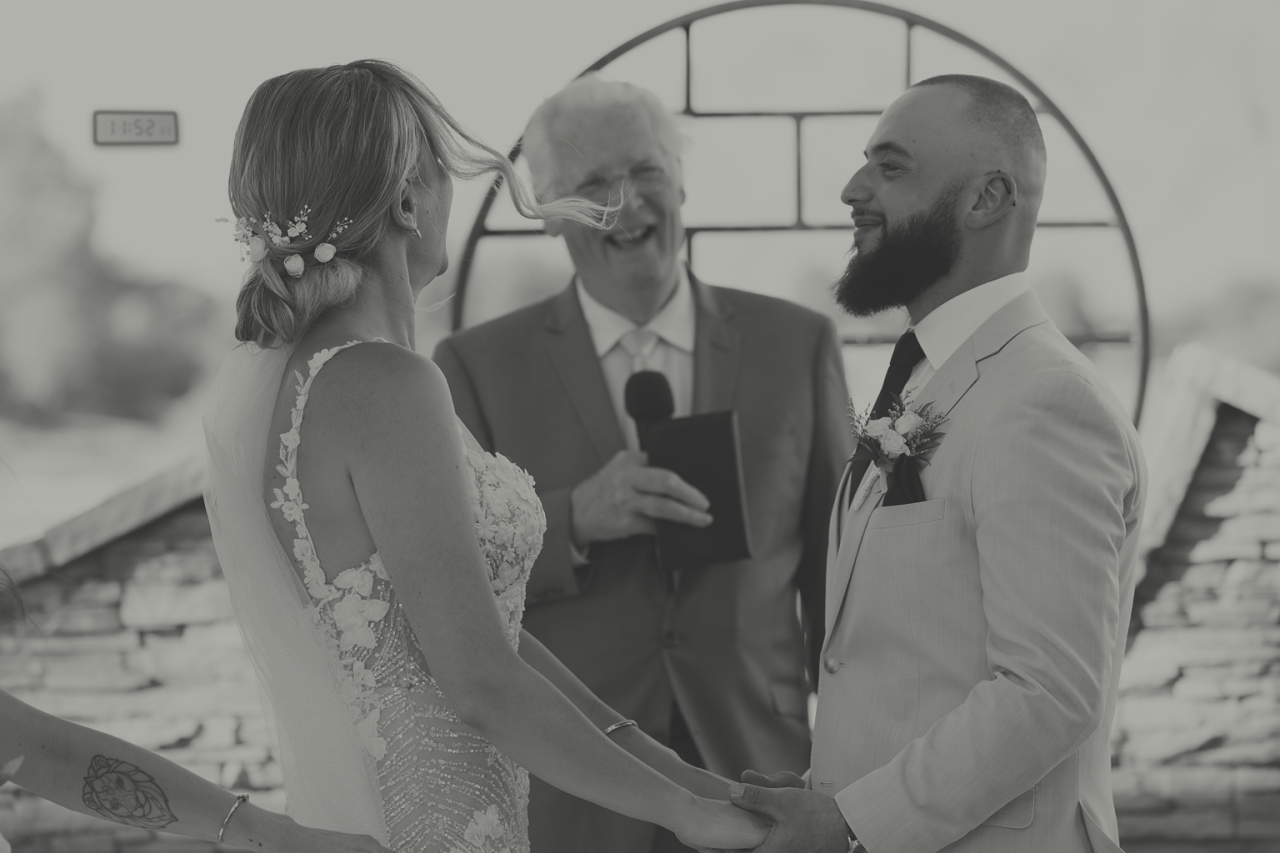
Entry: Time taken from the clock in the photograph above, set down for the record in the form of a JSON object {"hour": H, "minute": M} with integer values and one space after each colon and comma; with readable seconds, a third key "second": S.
{"hour": 11, "minute": 52}
